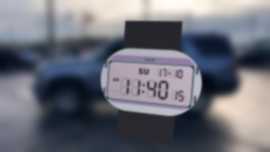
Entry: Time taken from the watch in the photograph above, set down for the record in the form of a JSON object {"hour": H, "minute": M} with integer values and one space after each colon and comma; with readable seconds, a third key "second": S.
{"hour": 11, "minute": 40}
